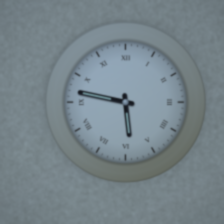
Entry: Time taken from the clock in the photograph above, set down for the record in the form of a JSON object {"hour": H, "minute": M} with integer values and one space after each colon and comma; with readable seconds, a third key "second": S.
{"hour": 5, "minute": 47}
